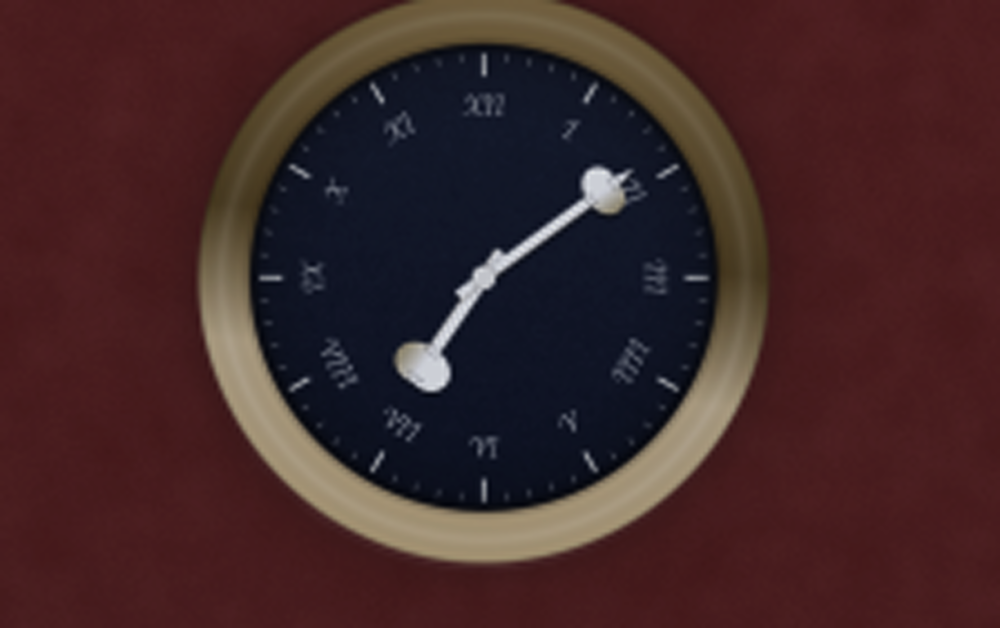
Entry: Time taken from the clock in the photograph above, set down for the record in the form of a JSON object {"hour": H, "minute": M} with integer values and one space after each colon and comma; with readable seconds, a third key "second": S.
{"hour": 7, "minute": 9}
